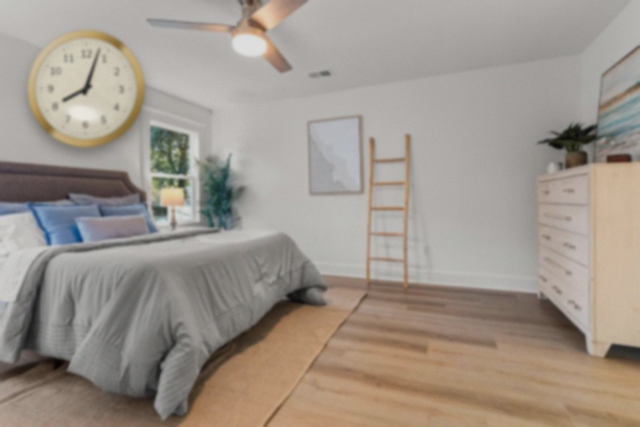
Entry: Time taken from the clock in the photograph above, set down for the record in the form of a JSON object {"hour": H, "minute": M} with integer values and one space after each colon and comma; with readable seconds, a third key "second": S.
{"hour": 8, "minute": 3}
